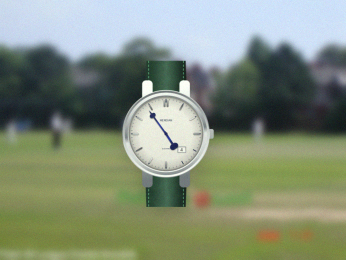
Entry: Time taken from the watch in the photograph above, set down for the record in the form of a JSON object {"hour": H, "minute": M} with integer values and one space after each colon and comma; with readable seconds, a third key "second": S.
{"hour": 4, "minute": 54}
